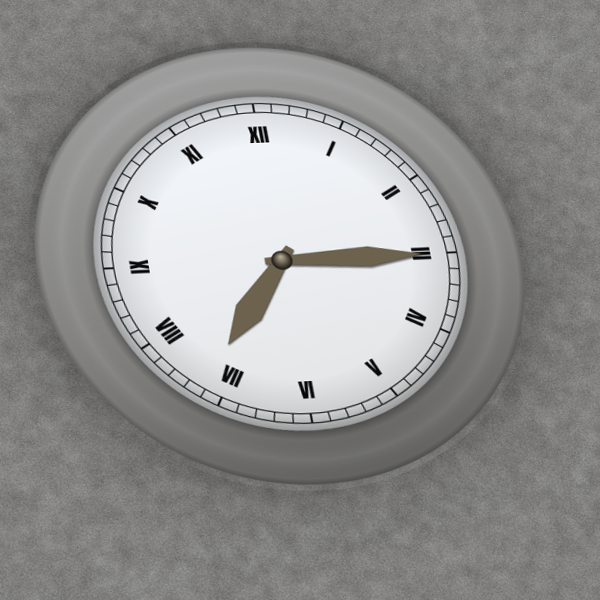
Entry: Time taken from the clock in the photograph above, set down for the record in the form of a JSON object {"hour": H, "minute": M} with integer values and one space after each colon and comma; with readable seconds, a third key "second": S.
{"hour": 7, "minute": 15}
